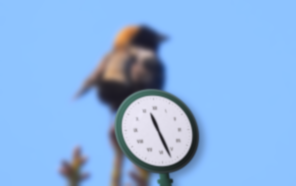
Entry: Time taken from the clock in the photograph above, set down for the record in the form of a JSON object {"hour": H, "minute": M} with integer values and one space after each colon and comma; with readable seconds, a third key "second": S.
{"hour": 11, "minute": 27}
